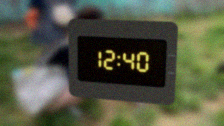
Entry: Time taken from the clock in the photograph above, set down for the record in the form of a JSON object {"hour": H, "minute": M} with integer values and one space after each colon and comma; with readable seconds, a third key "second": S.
{"hour": 12, "minute": 40}
